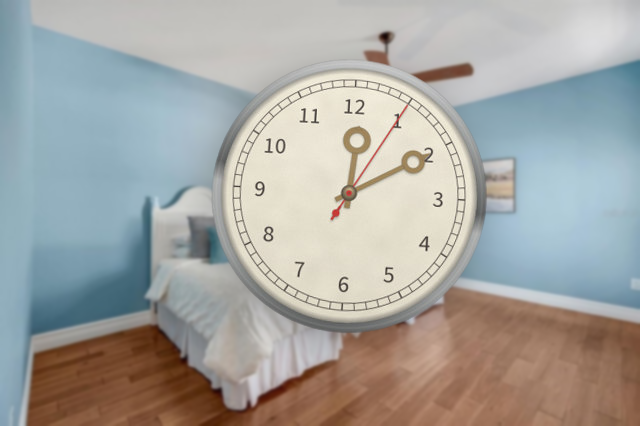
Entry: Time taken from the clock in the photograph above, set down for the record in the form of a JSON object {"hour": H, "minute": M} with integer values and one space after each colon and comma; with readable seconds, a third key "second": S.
{"hour": 12, "minute": 10, "second": 5}
